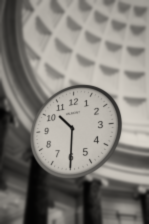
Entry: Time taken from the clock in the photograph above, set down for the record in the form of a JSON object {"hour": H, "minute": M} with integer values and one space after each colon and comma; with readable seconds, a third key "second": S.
{"hour": 10, "minute": 30}
